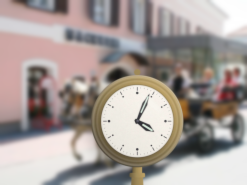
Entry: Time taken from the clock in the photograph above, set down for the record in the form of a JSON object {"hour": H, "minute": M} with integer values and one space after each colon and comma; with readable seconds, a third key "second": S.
{"hour": 4, "minute": 4}
